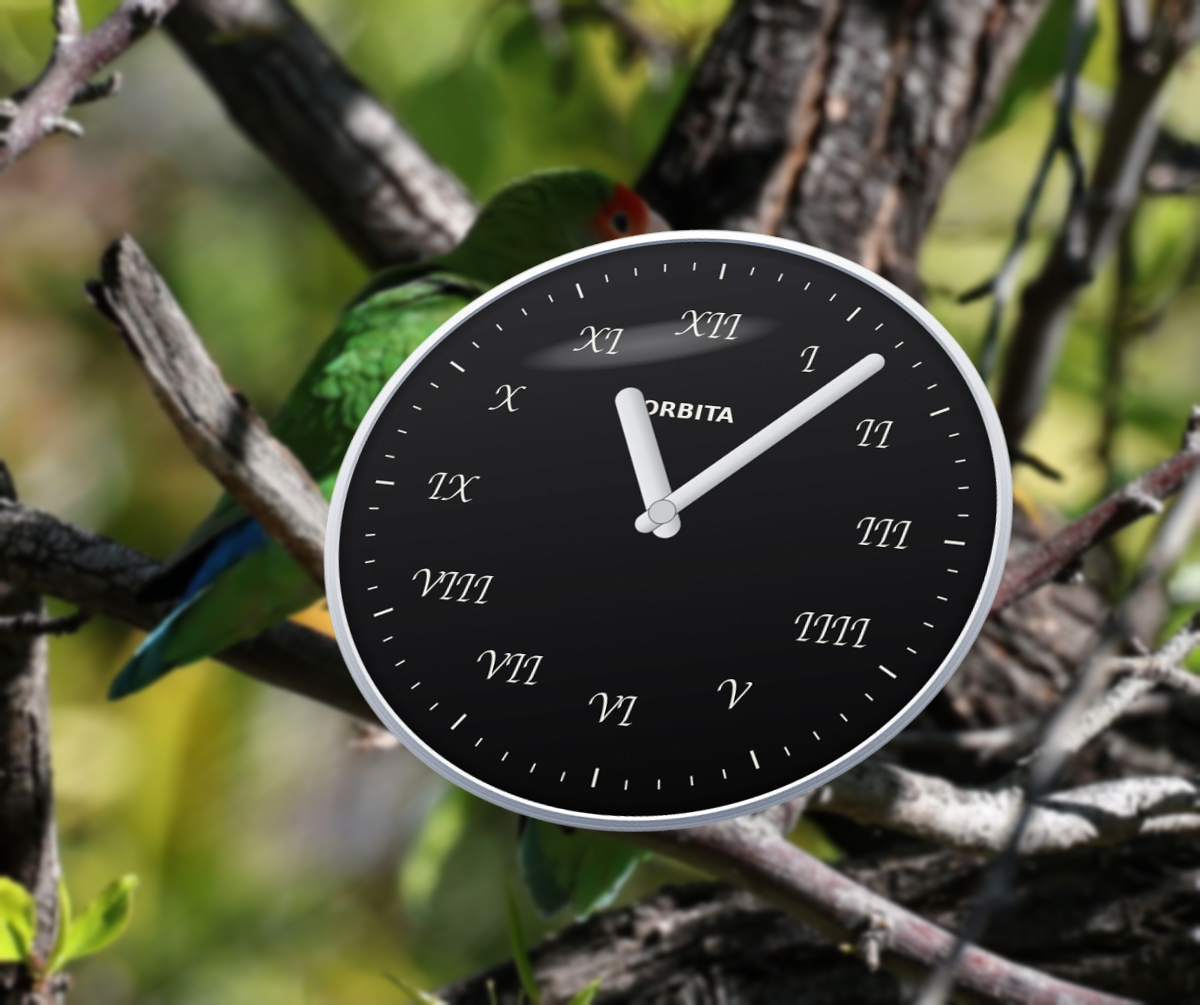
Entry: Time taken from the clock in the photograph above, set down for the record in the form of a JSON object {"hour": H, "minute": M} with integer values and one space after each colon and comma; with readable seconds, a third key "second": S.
{"hour": 11, "minute": 7}
